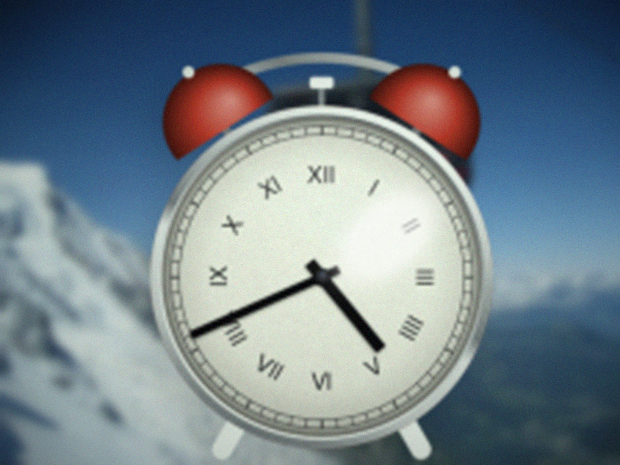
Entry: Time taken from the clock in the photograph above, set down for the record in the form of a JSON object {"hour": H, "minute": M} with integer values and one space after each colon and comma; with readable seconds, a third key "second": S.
{"hour": 4, "minute": 41}
